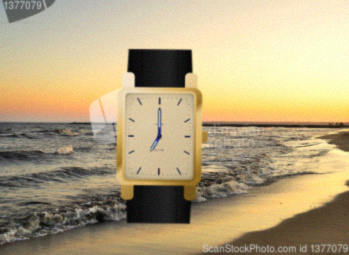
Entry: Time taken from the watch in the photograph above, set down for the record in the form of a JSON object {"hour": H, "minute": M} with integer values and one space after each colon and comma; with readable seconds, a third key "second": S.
{"hour": 7, "minute": 0}
